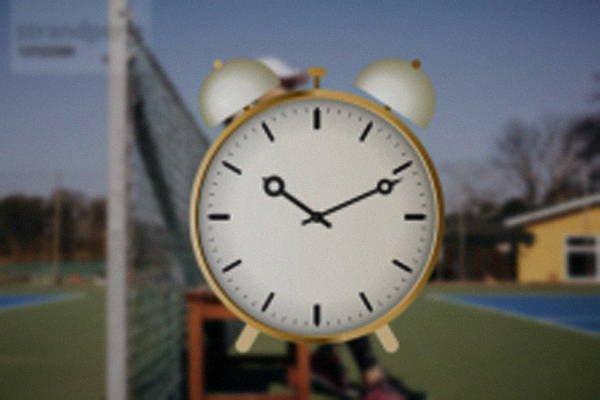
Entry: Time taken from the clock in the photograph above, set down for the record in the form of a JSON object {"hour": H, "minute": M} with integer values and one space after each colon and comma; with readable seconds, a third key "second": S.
{"hour": 10, "minute": 11}
